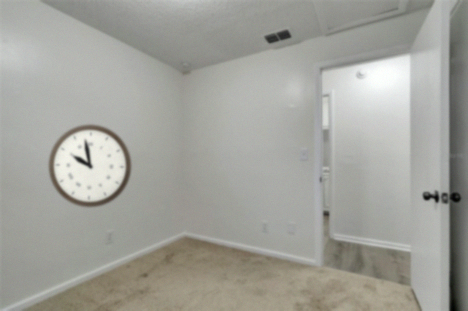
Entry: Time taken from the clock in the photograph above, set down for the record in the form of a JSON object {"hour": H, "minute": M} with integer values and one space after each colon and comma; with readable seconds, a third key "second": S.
{"hour": 9, "minute": 58}
